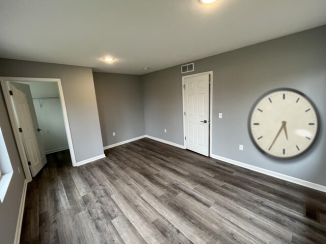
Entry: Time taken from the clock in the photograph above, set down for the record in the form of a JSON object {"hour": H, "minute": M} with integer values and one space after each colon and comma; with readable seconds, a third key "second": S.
{"hour": 5, "minute": 35}
